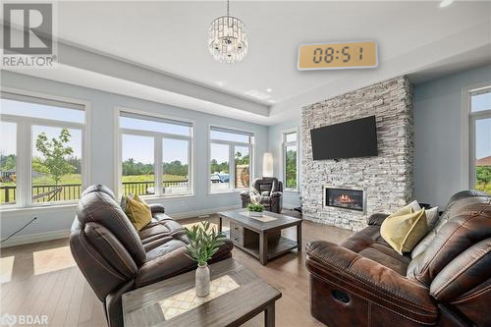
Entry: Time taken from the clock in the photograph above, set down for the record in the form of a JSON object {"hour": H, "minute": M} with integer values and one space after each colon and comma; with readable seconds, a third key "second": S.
{"hour": 8, "minute": 51}
